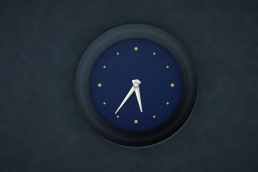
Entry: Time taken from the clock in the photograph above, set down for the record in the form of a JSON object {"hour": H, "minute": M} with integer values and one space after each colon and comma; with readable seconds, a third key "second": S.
{"hour": 5, "minute": 36}
